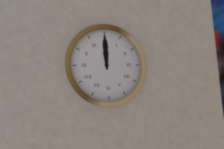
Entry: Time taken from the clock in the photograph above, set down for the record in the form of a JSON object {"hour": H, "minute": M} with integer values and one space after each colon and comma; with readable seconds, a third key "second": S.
{"hour": 12, "minute": 0}
